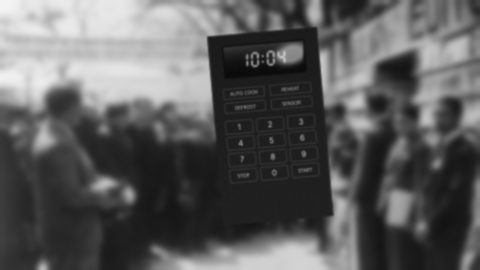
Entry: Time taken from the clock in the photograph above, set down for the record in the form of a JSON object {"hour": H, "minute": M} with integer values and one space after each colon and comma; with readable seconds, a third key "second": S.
{"hour": 10, "minute": 4}
